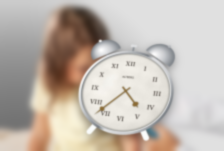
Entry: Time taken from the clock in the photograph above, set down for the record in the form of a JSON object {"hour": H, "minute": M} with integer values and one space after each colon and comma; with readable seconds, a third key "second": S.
{"hour": 4, "minute": 37}
